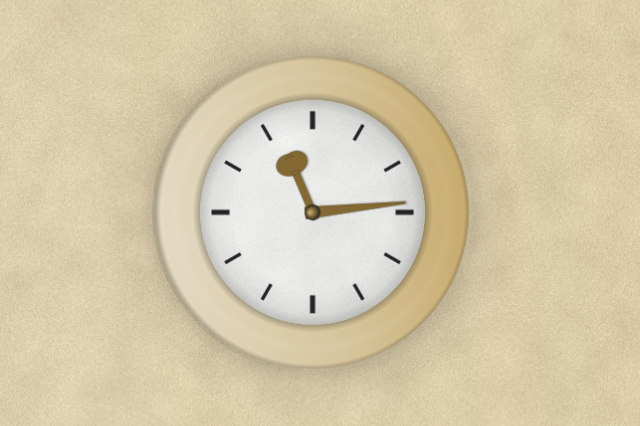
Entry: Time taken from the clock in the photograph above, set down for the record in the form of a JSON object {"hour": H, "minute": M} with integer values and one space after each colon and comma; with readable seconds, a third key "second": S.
{"hour": 11, "minute": 14}
